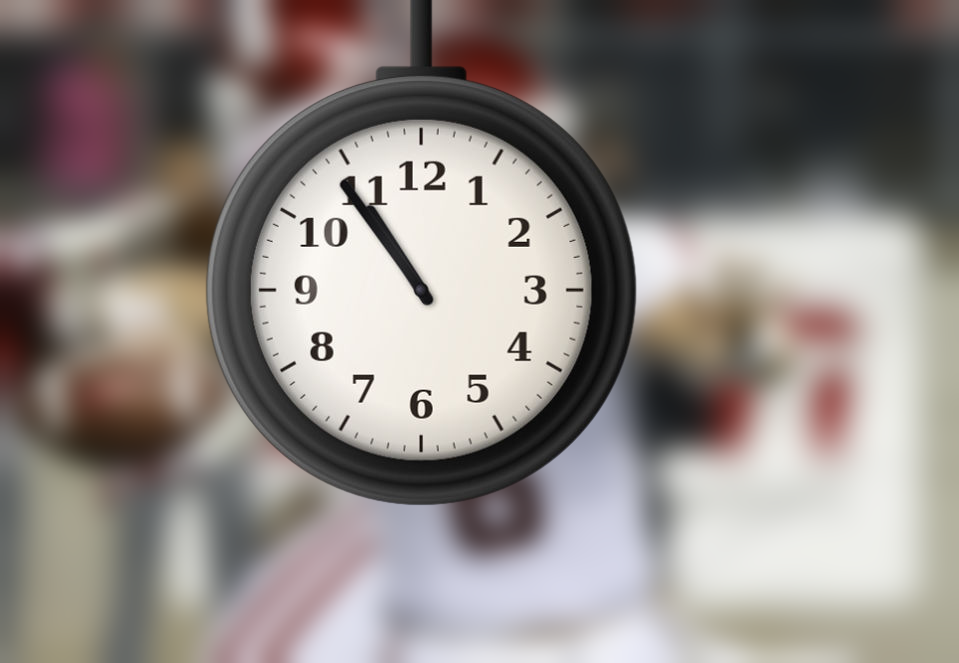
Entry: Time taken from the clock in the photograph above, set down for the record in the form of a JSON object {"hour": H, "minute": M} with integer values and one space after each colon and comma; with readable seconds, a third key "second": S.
{"hour": 10, "minute": 54}
